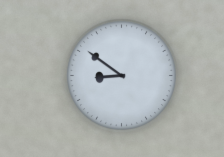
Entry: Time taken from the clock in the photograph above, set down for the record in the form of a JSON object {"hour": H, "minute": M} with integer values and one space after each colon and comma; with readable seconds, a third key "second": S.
{"hour": 8, "minute": 51}
